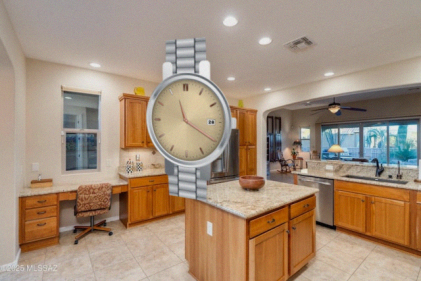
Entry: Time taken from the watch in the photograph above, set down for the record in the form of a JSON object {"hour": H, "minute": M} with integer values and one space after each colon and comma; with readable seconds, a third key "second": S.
{"hour": 11, "minute": 20}
